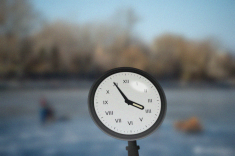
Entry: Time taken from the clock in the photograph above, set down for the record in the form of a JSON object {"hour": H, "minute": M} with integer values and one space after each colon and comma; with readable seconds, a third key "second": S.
{"hour": 3, "minute": 55}
